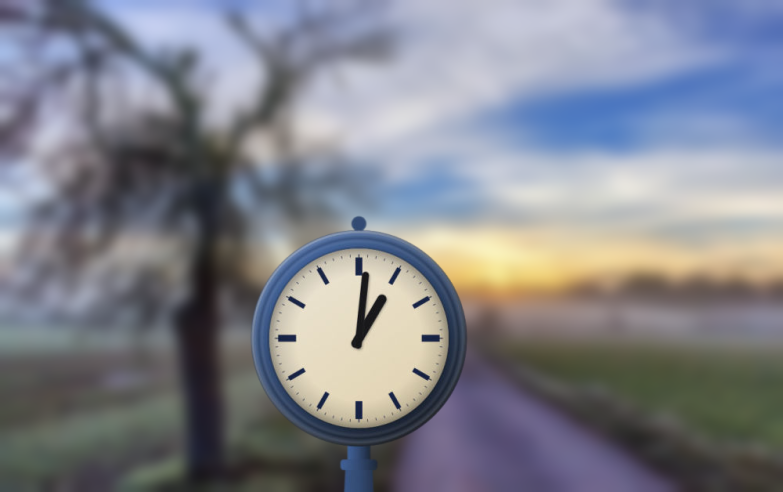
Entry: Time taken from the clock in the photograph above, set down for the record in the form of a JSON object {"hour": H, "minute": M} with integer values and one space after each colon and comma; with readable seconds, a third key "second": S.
{"hour": 1, "minute": 1}
